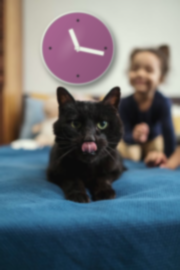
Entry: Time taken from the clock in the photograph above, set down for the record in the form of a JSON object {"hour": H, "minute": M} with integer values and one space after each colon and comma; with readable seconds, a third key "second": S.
{"hour": 11, "minute": 17}
